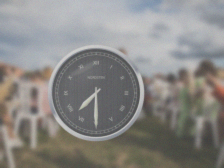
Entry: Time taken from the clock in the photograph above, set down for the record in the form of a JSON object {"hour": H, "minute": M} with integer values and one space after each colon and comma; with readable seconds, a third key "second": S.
{"hour": 7, "minute": 30}
